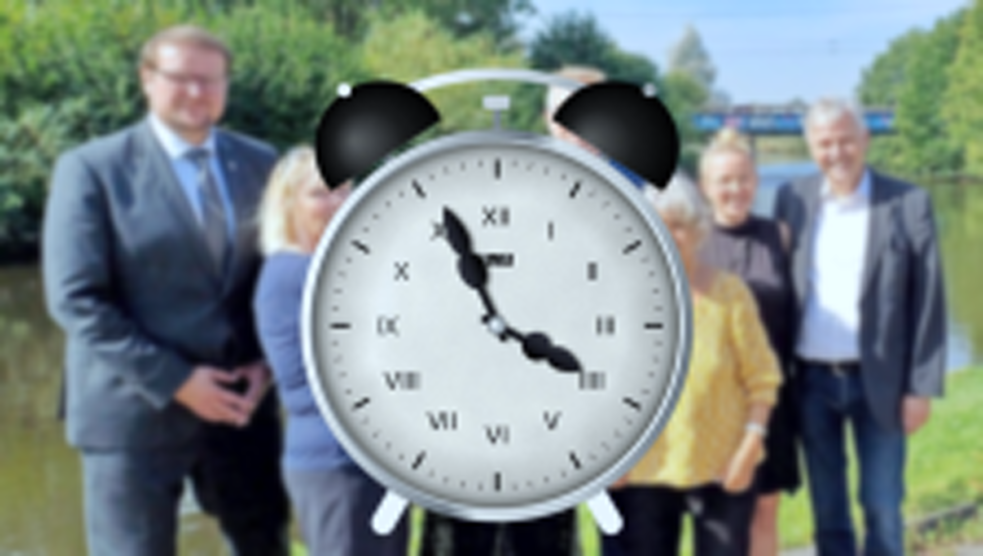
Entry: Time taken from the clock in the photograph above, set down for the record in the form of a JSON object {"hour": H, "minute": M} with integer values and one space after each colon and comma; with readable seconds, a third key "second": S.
{"hour": 3, "minute": 56}
